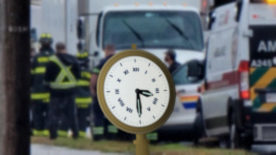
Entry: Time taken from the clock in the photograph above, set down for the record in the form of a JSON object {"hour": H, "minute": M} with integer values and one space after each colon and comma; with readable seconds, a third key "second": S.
{"hour": 3, "minute": 30}
